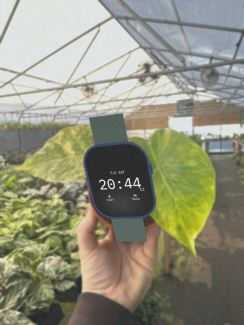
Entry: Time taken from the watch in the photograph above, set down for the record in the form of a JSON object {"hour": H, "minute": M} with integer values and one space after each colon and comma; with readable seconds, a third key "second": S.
{"hour": 20, "minute": 44}
